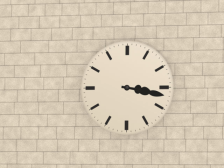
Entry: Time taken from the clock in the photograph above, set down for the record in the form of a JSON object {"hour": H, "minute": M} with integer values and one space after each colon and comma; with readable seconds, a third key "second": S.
{"hour": 3, "minute": 17}
